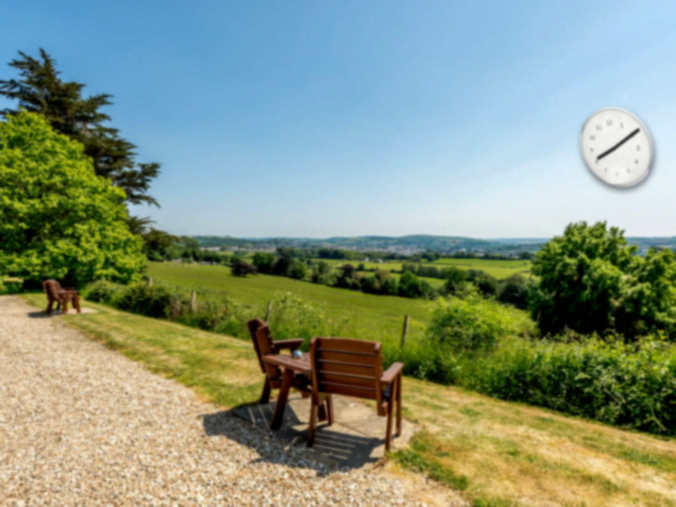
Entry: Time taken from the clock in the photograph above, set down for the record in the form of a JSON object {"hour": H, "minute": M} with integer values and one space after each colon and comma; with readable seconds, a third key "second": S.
{"hour": 8, "minute": 10}
